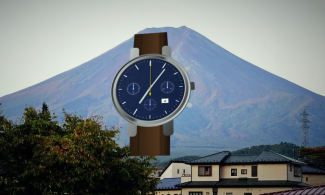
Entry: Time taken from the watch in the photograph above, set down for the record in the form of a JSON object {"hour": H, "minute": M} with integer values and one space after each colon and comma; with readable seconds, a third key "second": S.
{"hour": 7, "minute": 6}
